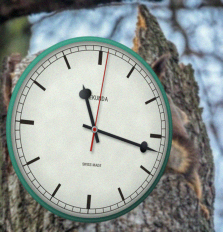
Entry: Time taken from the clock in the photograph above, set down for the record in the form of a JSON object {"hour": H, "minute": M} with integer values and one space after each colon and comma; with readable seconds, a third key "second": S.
{"hour": 11, "minute": 17, "second": 1}
